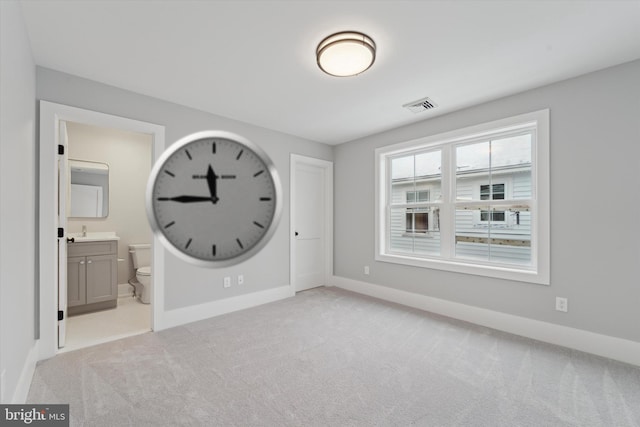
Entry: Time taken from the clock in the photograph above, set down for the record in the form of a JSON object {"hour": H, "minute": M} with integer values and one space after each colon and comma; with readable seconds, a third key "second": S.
{"hour": 11, "minute": 45}
